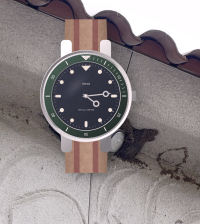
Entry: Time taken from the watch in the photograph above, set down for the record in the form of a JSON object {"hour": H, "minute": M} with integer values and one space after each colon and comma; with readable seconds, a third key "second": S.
{"hour": 4, "minute": 14}
